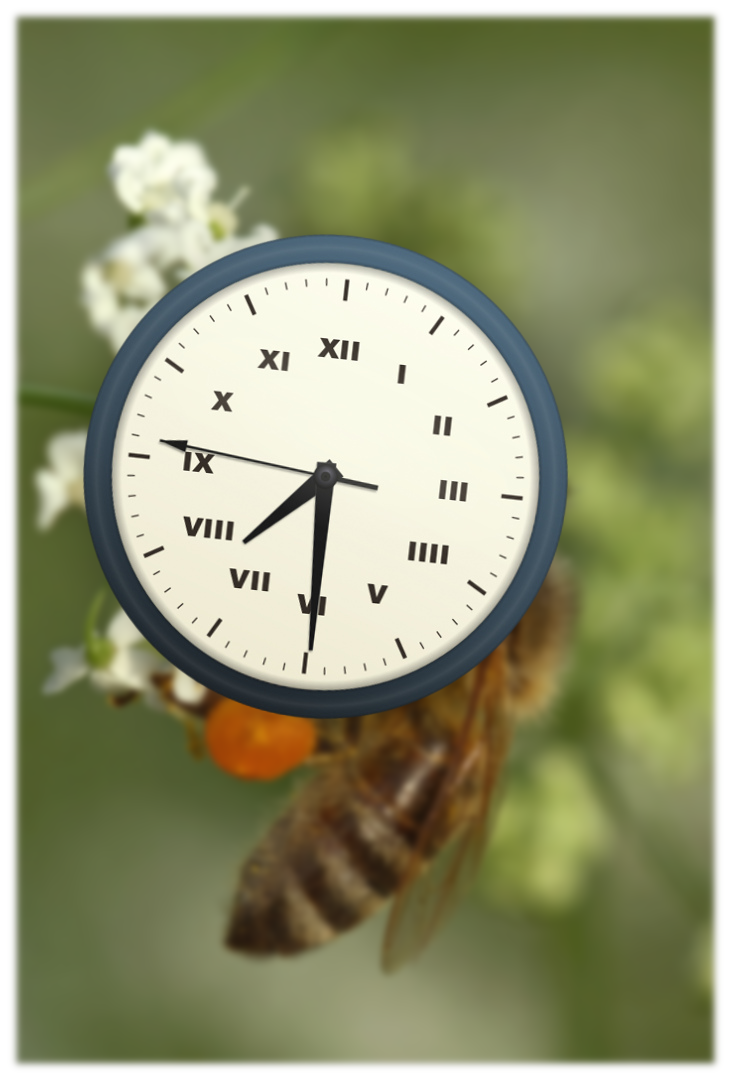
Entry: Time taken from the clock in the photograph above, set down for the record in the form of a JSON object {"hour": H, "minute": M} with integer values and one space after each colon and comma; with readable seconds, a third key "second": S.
{"hour": 7, "minute": 29, "second": 46}
